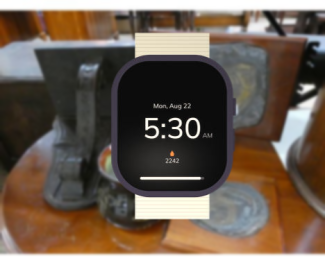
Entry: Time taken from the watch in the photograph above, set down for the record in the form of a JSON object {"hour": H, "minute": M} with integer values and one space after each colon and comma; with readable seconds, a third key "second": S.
{"hour": 5, "minute": 30}
